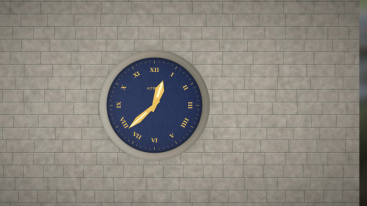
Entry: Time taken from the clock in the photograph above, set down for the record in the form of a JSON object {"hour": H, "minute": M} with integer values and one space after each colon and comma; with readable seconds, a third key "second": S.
{"hour": 12, "minute": 38}
